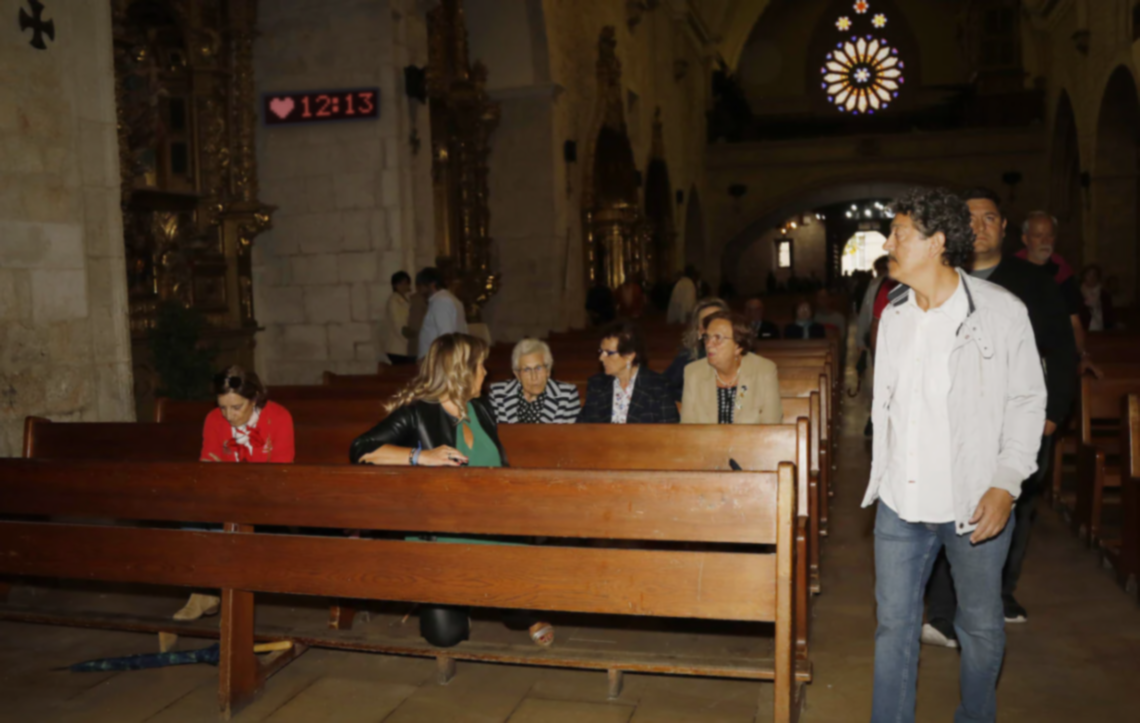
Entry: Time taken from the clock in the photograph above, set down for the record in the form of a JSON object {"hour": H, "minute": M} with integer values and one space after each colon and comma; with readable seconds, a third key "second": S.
{"hour": 12, "minute": 13}
